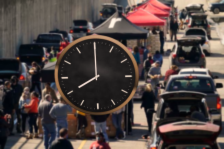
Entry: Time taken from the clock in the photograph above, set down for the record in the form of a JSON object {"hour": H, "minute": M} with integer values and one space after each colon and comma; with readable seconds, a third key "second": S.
{"hour": 8, "minute": 0}
